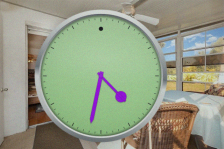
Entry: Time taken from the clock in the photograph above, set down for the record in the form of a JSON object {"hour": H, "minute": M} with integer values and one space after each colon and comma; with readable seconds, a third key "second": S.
{"hour": 4, "minute": 32}
